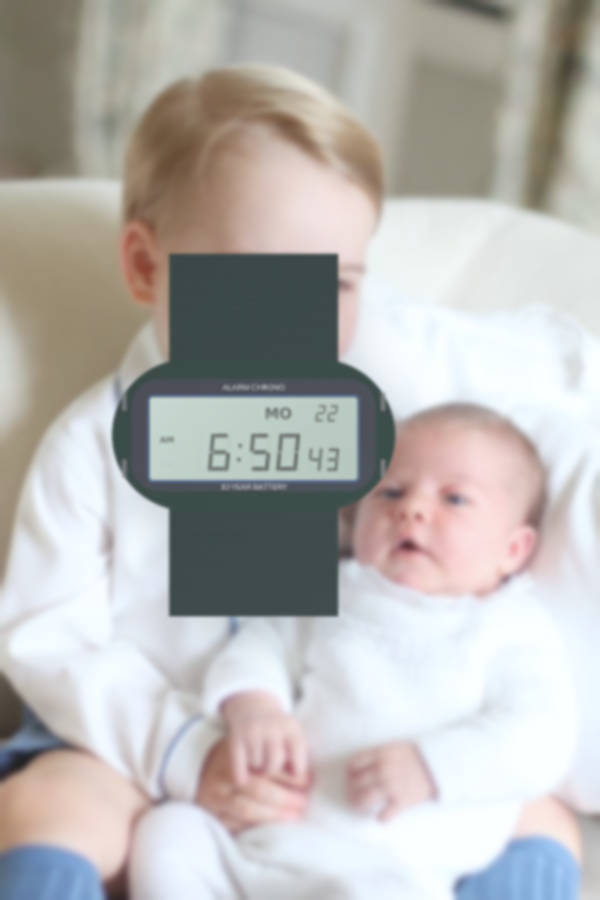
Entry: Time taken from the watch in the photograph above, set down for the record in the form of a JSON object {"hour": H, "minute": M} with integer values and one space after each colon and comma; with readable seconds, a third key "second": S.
{"hour": 6, "minute": 50, "second": 43}
